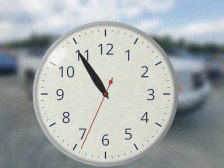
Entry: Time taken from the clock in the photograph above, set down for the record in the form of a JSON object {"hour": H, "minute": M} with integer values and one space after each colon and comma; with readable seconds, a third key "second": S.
{"hour": 10, "minute": 54, "second": 34}
